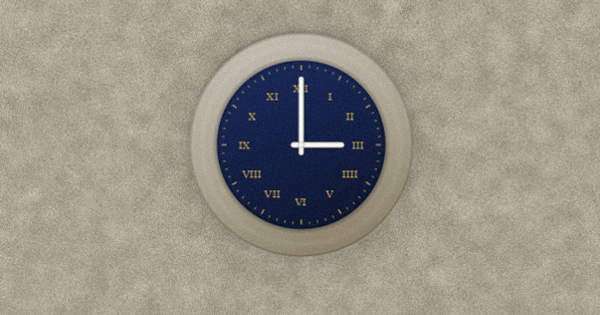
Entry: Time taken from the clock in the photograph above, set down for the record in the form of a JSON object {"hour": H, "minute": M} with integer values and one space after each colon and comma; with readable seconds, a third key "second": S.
{"hour": 3, "minute": 0}
